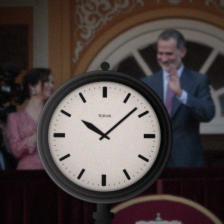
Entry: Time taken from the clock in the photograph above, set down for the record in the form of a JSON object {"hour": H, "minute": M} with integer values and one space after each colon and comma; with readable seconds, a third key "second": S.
{"hour": 10, "minute": 8}
